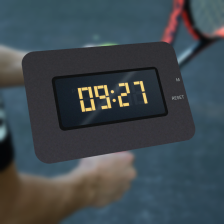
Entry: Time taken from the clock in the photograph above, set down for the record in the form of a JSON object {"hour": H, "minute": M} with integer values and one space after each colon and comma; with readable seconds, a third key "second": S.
{"hour": 9, "minute": 27}
